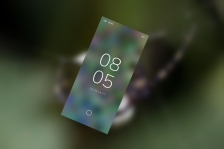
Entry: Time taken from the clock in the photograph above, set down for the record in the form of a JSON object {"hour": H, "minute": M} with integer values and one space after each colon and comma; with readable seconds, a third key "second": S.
{"hour": 8, "minute": 5}
